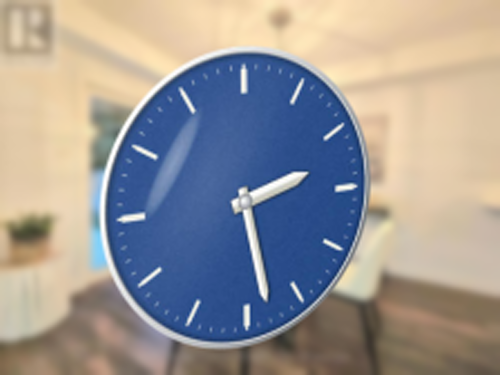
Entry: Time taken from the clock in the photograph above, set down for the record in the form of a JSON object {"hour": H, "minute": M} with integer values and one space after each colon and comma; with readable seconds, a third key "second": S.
{"hour": 2, "minute": 28}
